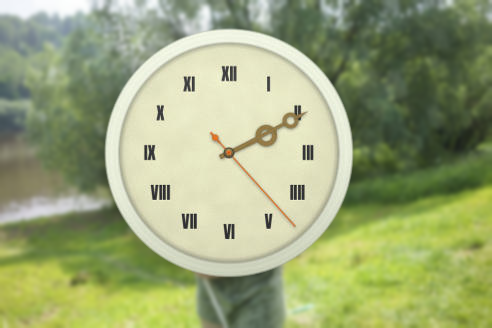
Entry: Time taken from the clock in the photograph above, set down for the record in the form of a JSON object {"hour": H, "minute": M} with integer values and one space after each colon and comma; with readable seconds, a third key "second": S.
{"hour": 2, "minute": 10, "second": 23}
